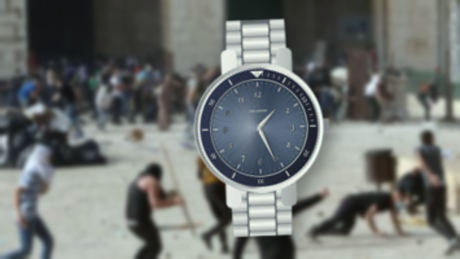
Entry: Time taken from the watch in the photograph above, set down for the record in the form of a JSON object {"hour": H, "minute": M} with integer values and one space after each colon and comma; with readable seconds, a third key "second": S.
{"hour": 1, "minute": 26}
